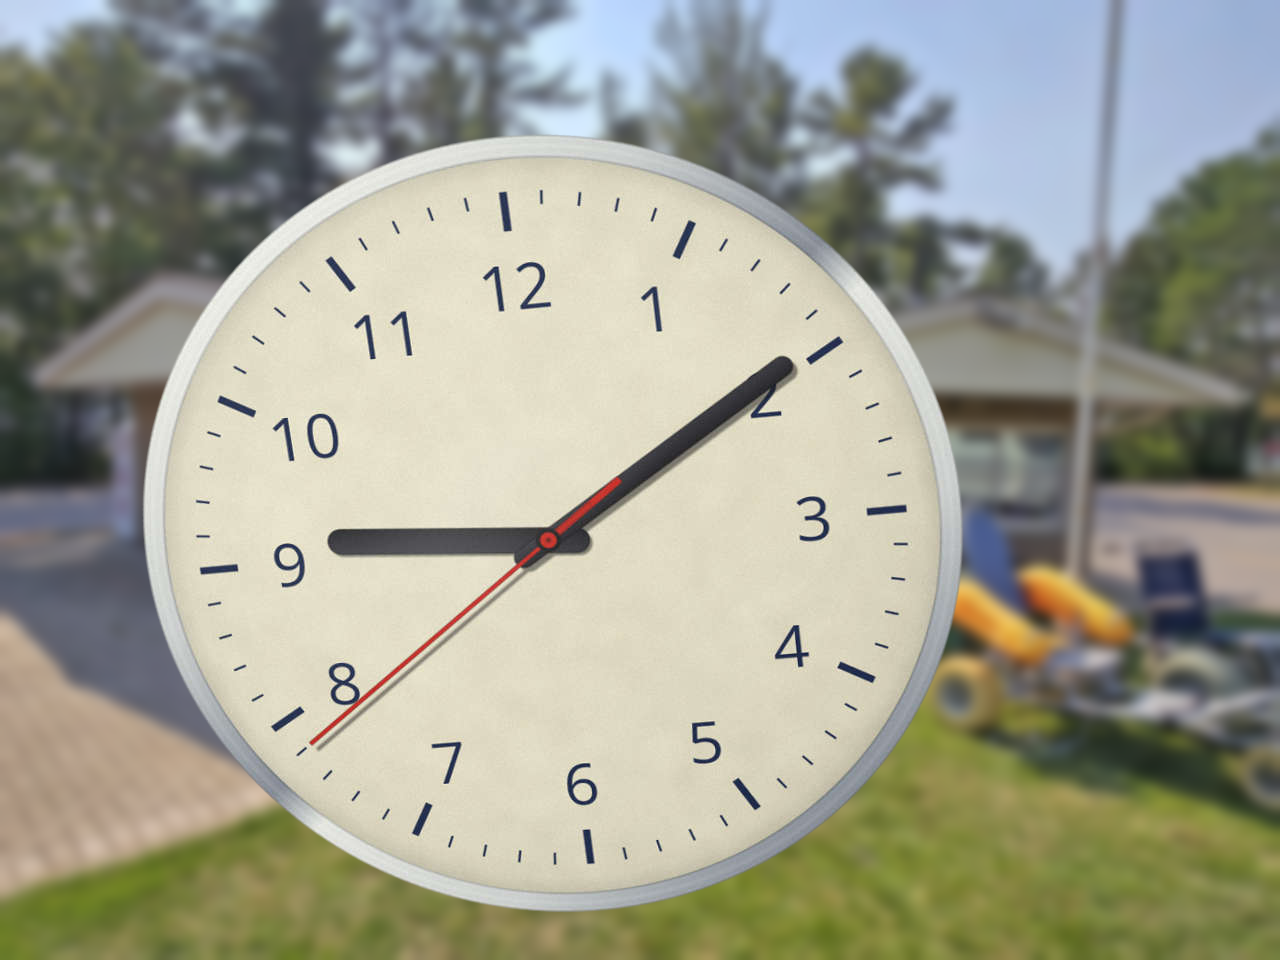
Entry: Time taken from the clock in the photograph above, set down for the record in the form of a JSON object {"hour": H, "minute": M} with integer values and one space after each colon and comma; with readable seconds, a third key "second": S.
{"hour": 9, "minute": 9, "second": 39}
